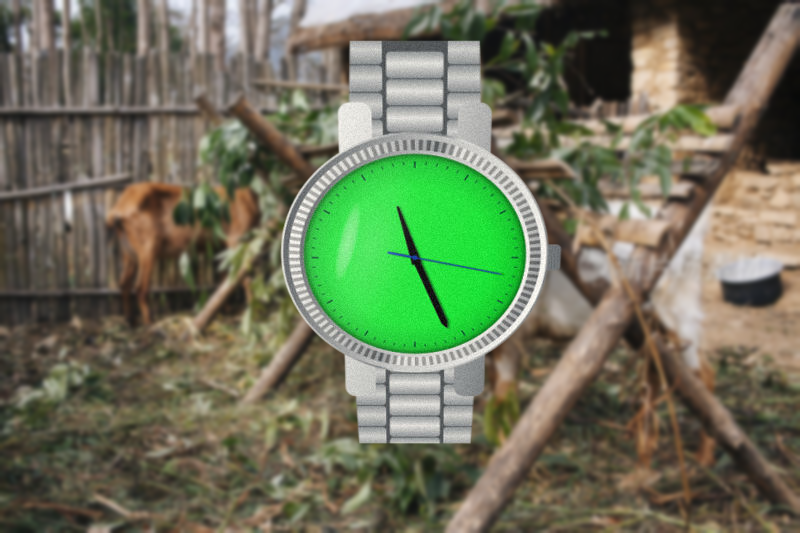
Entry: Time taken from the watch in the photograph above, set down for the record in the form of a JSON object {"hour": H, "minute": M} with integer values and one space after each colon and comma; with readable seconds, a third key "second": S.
{"hour": 11, "minute": 26, "second": 17}
